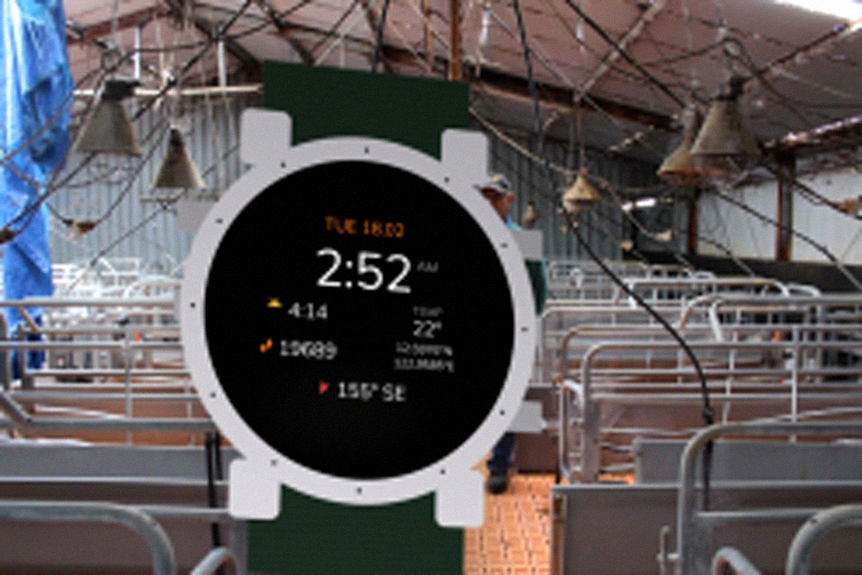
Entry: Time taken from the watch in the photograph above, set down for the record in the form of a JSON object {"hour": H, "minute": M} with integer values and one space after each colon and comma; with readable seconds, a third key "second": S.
{"hour": 2, "minute": 52}
